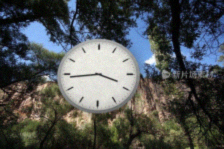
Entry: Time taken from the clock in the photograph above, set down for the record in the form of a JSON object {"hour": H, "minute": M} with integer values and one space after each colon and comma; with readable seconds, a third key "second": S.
{"hour": 3, "minute": 44}
